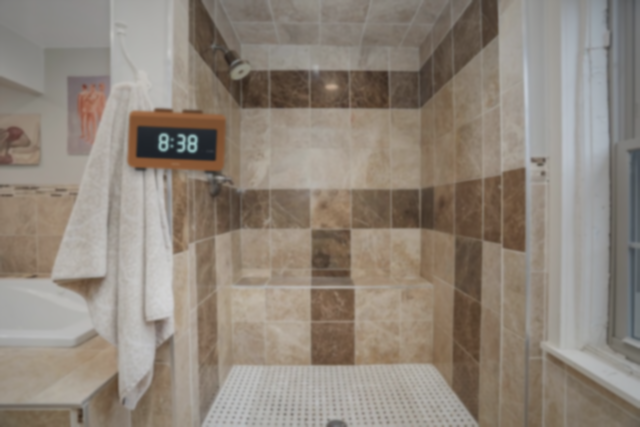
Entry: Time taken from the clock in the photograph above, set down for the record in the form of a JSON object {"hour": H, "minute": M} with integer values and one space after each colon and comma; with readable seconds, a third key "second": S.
{"hour": 8, "minute": 38}
